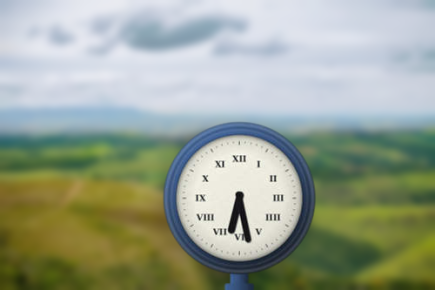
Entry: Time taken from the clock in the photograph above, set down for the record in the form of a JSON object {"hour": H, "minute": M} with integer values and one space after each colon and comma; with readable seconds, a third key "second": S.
{"hour": 6, "minute": 28}
